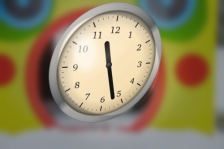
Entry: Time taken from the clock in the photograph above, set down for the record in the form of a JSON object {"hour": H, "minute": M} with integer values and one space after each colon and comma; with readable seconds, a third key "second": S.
{"hour": 11, "minute": 27}
